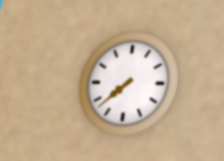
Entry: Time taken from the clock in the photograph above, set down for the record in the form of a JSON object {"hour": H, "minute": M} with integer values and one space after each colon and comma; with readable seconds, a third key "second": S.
{"hour": 7, "minute": 38}
